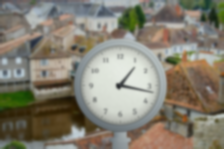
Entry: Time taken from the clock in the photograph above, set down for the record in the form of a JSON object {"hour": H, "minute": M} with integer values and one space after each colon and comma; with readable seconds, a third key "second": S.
{"hour": 1, "minute": 17}
